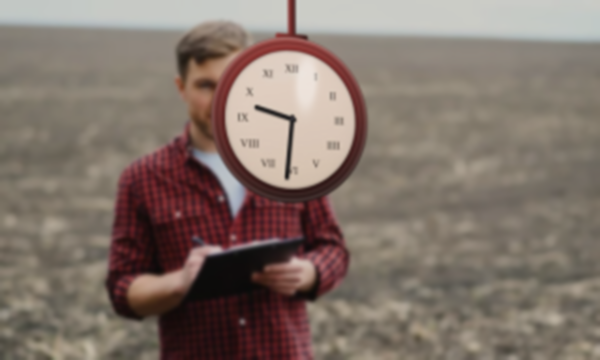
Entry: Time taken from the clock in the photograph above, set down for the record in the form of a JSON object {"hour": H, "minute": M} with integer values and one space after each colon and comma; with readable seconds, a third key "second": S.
{"hour": 9, "minute": 31}
